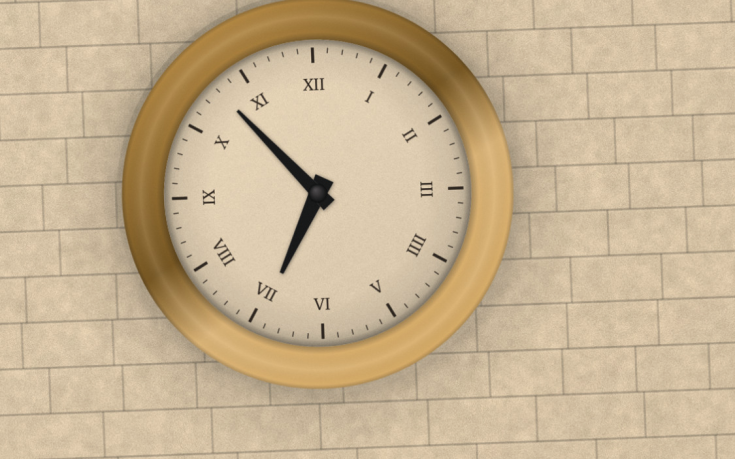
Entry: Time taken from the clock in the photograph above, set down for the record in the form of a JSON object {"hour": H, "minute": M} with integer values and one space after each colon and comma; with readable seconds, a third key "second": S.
{"hour": 6, "minute": 53}
